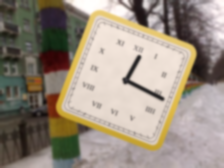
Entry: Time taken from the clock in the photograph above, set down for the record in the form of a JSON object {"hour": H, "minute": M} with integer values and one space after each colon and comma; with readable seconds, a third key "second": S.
{"hour": 12, "minute": 16}
